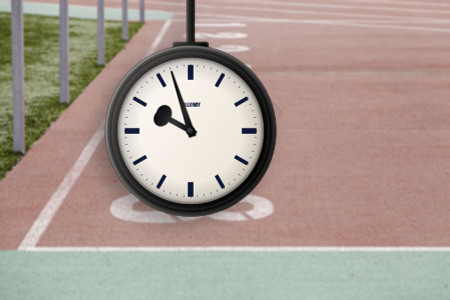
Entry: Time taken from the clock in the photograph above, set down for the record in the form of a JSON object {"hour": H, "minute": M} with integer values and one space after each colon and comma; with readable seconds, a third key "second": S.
{"hour": 9, "minute": 57}
